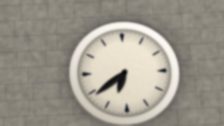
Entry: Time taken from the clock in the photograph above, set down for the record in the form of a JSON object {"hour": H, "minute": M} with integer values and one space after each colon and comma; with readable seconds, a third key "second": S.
{"hour": 6, "minute": 39}
